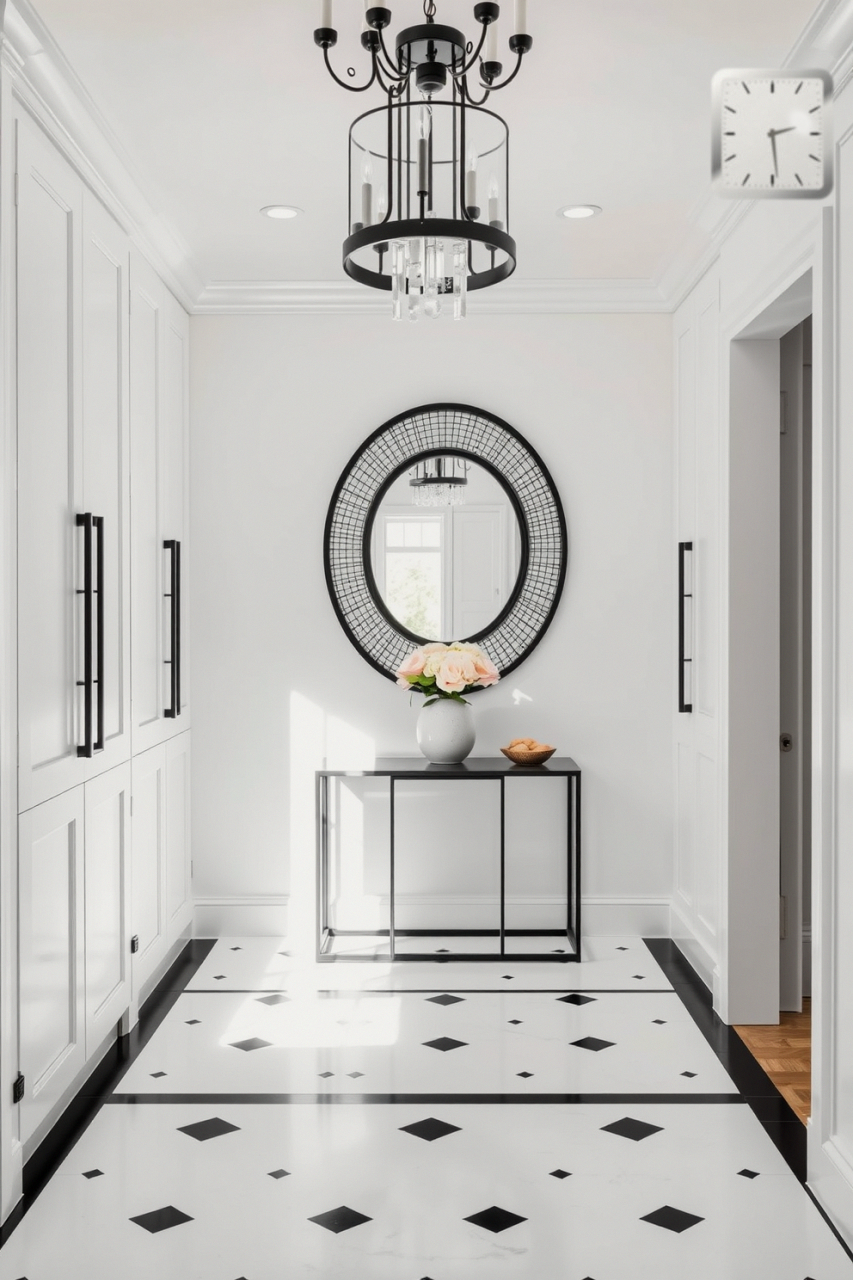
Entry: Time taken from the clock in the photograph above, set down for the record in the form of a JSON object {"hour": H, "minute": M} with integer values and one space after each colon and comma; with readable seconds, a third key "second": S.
{"hour": 2, "minute": 29}
